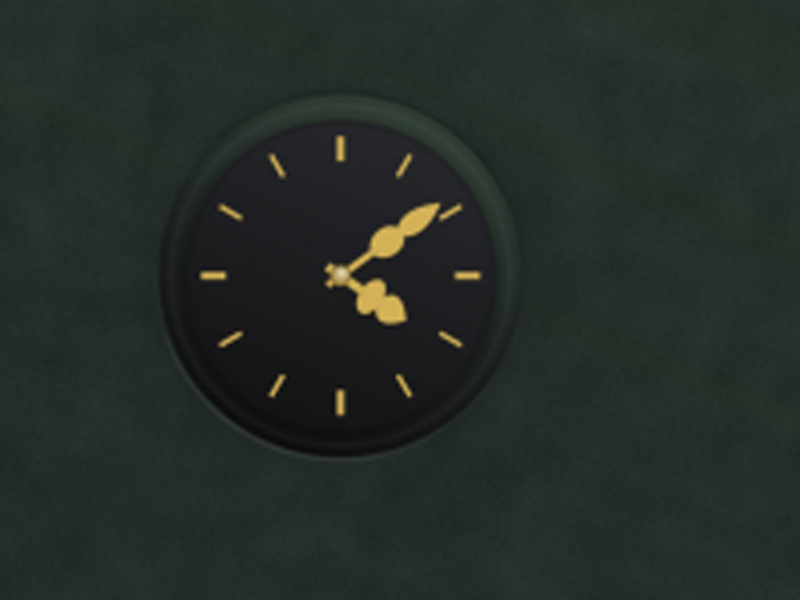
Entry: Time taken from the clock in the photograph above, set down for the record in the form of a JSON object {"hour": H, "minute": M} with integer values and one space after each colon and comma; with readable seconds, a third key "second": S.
{"hour": 4, "minute": 9}
